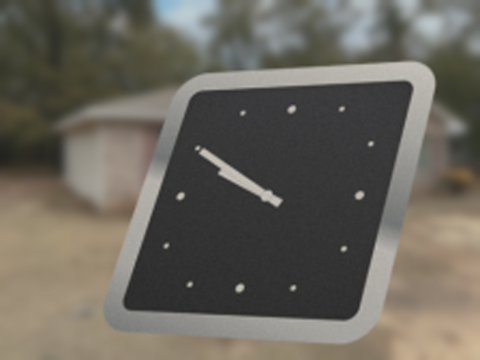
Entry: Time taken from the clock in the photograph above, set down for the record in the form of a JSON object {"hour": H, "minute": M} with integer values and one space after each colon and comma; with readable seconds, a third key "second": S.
{"hour": 9, "minute": 50}
